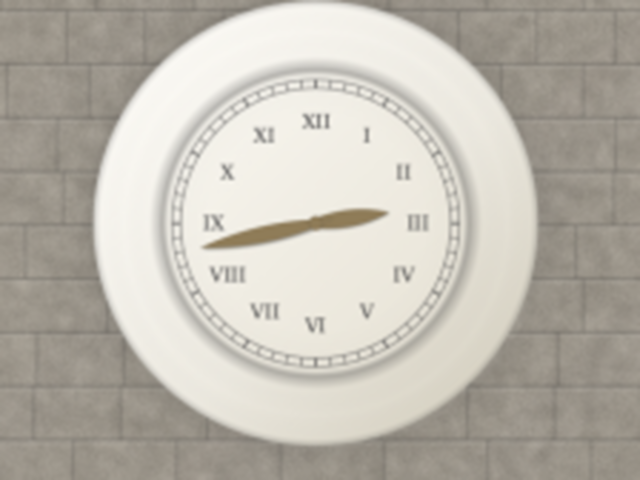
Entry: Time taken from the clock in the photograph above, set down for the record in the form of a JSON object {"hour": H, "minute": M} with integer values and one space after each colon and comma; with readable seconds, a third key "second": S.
{"hour": 2, "minute": 43}
